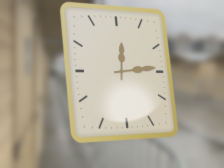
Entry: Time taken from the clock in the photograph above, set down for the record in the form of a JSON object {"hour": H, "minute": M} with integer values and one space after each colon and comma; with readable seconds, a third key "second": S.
{"hour": 12, "minute": 14}
